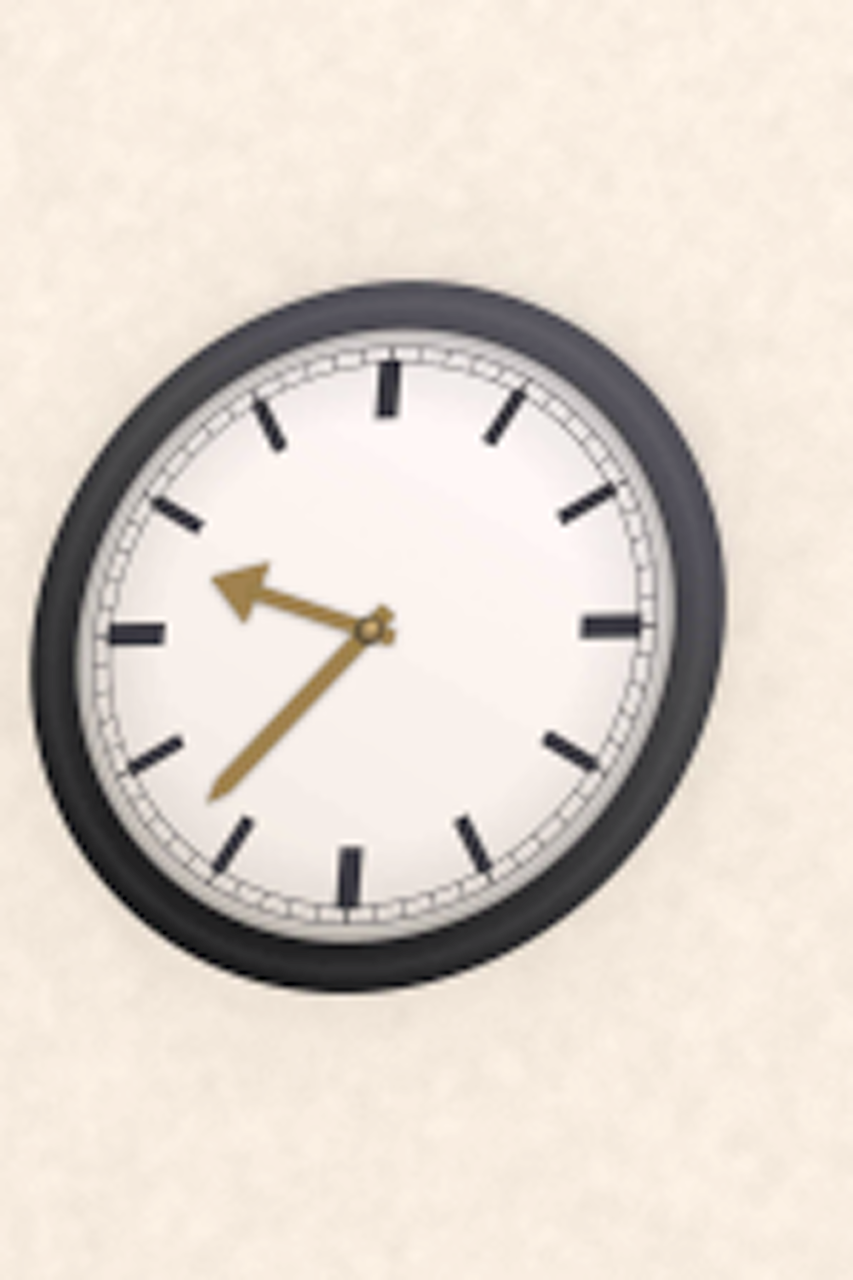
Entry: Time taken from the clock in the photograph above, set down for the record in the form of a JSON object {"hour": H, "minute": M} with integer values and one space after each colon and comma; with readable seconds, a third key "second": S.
{"hour": 9, "minute": 37}
